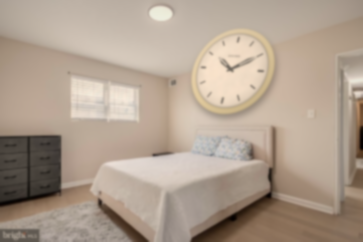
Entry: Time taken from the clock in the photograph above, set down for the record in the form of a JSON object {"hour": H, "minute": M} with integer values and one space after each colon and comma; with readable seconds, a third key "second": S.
{"hour": 10, "minute": 10}
